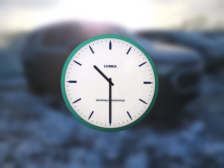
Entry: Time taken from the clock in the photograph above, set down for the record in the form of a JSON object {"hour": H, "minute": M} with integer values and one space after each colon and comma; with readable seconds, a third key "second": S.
{"hour": 10, "minute": 30}
